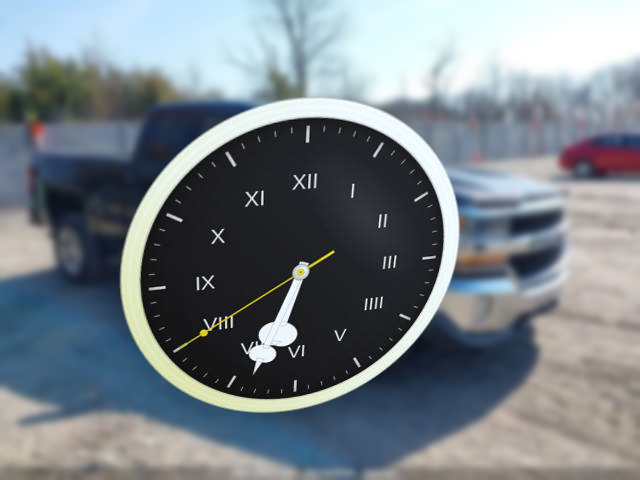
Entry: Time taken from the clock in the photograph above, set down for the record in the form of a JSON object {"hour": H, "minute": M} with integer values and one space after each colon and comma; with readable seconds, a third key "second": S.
{"hour": 6, "minute": 33, "second": 40}
